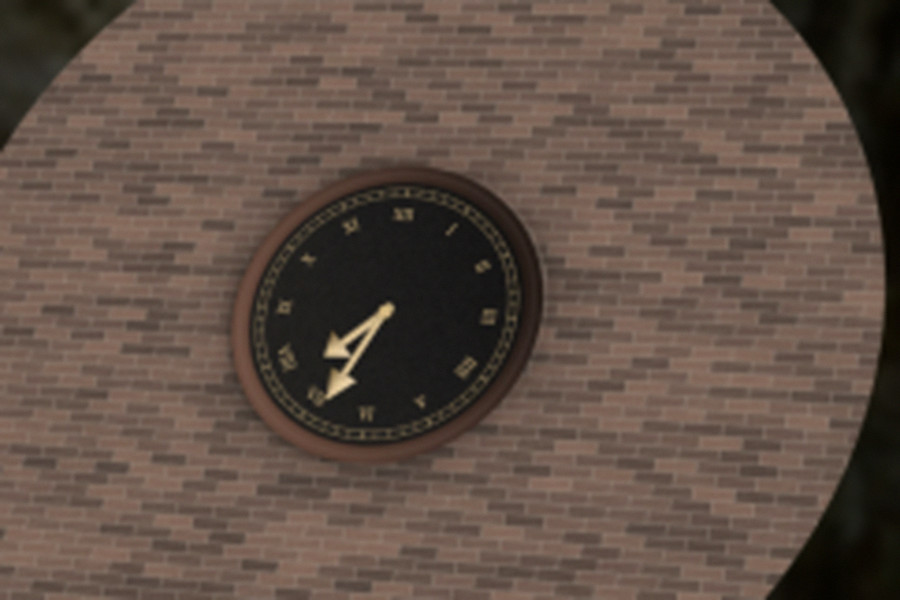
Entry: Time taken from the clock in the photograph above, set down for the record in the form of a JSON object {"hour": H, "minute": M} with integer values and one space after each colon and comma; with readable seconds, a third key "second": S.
{"hour": 7, "minute": 34}
